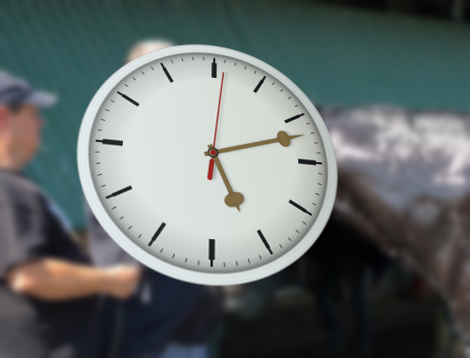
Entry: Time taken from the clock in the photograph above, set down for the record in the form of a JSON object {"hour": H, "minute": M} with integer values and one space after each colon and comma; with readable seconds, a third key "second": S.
{"hour": 5, "minute": 12, "second": 1}
